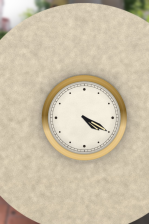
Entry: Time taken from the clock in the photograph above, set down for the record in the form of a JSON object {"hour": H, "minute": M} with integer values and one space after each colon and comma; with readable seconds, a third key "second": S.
{"hour": 4, "minute": 20}
